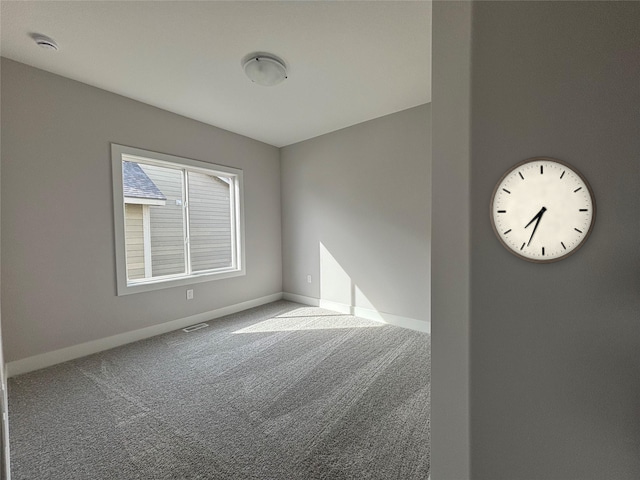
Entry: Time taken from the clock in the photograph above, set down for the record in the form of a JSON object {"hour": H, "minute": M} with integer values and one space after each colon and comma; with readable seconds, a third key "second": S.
{"hour": 7, "minute": 34}
